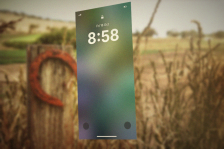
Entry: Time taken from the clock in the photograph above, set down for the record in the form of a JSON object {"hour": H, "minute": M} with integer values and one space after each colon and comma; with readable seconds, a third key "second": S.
{"hour": 8, "minute": 58}
